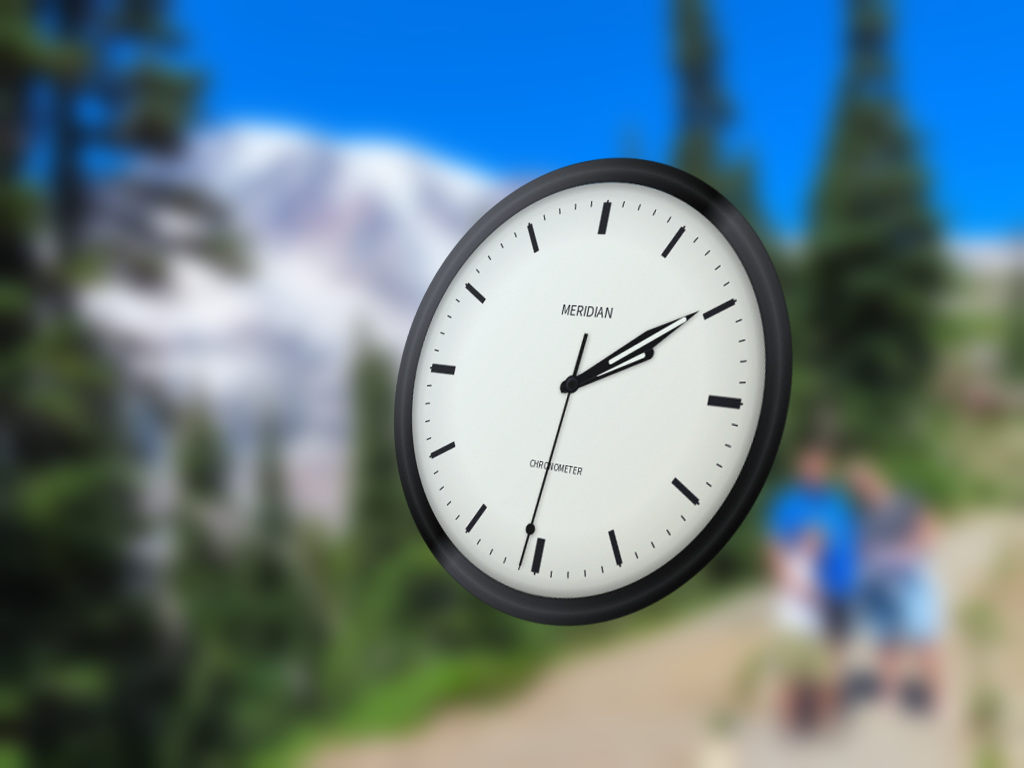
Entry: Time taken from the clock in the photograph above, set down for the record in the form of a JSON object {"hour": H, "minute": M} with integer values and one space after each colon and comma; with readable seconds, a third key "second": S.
{"hour": 2, "minute": 9, "second": 31}
